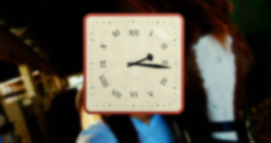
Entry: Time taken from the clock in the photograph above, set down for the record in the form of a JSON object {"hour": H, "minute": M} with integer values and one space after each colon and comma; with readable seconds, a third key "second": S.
{"hour": 2, "minute": 16}
